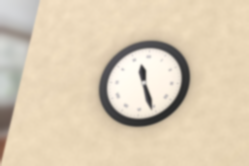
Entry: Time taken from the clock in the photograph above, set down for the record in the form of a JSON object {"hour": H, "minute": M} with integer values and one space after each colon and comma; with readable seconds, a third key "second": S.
{"hour": 11, "minute": 26}
